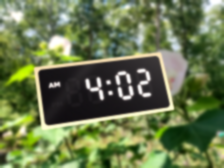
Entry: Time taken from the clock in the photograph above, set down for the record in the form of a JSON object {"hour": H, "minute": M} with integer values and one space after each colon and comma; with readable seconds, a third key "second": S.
{"hour": 4, "minute": 2}
